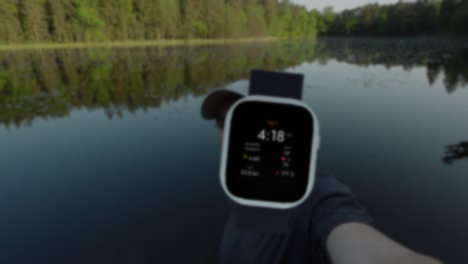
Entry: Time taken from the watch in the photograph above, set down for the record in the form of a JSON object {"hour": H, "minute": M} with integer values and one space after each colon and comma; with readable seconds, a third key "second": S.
{"hour": 4, "minute": 18}
